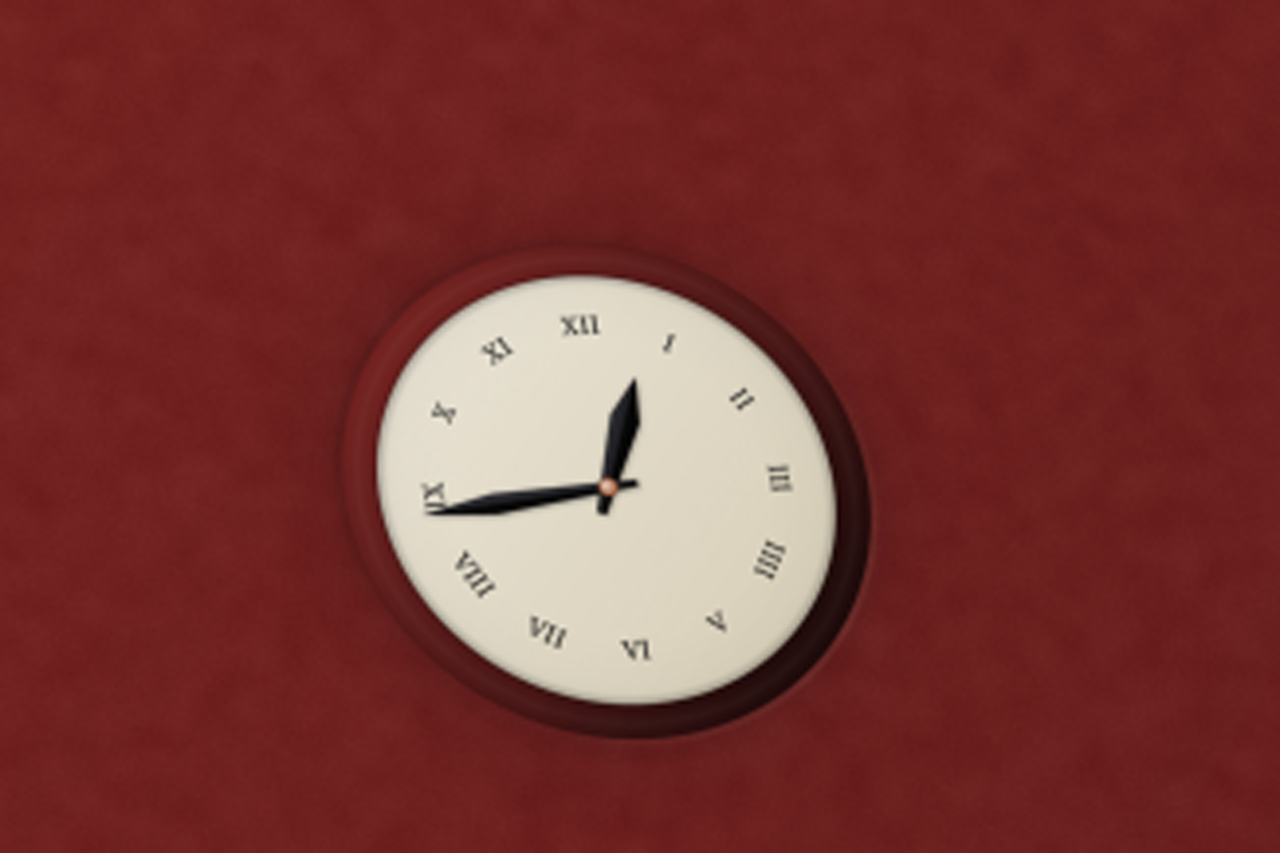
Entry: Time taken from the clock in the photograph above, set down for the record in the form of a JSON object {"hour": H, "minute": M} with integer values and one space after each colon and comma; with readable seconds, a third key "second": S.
{"hour": 12, "minute": 44}
